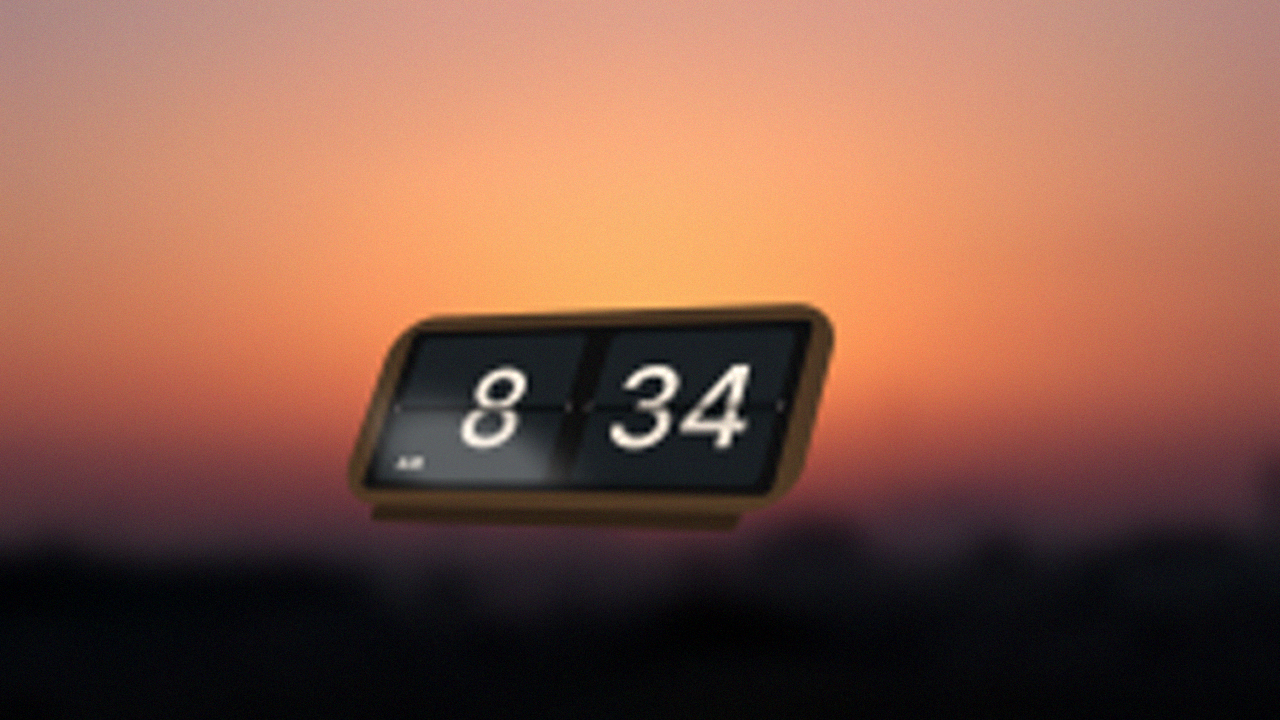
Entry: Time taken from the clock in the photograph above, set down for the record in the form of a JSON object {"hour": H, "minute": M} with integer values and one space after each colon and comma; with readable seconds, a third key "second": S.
{"hour": 8, "minute": 34}
